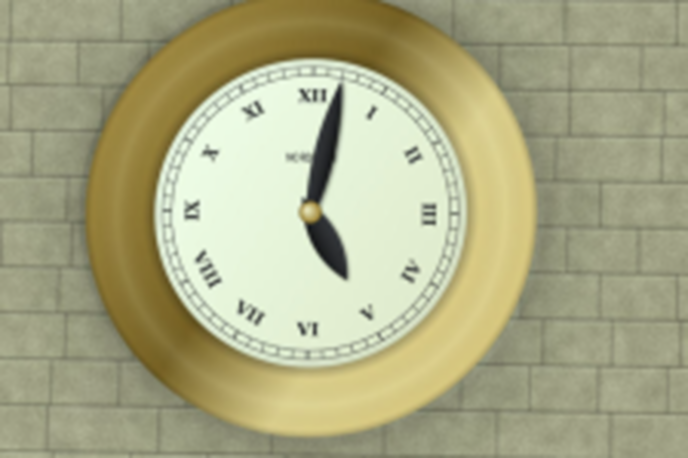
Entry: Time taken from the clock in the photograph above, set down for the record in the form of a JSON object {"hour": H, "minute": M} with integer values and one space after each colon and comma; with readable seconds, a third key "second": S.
{"hour": 5, "minute": 2}
